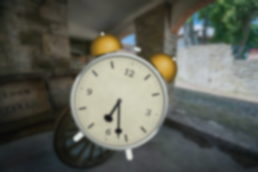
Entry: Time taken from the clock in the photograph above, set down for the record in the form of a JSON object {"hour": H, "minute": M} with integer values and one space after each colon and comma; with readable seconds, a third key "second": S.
{"hour": 6, "minute": 27}
